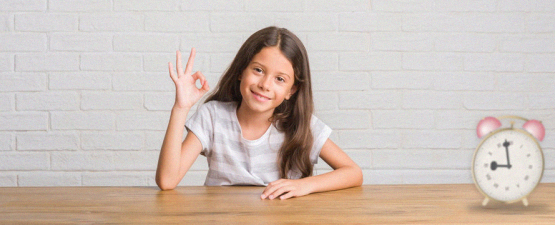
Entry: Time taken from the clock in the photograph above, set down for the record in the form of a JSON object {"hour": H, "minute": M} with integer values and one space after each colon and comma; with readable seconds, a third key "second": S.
{"hour": 8, "minute": 58}
